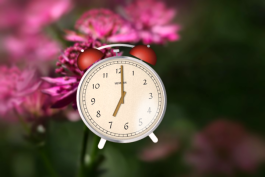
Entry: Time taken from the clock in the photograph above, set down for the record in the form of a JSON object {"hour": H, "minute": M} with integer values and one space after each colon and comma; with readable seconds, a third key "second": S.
{"hour": 7, "minute": 1}
